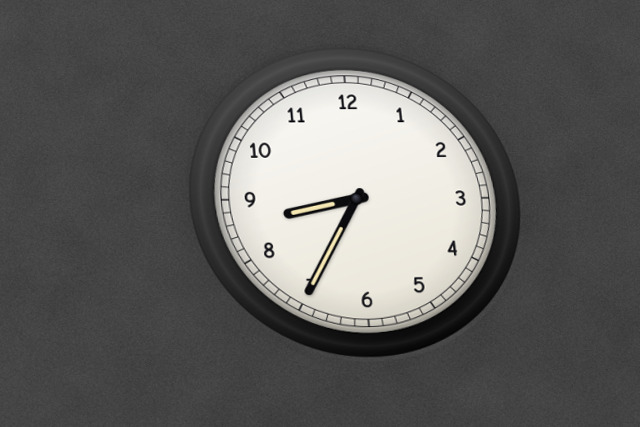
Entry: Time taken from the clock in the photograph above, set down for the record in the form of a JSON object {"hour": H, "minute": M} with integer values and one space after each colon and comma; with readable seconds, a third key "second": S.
{"hour": 8, "minute": 35}
